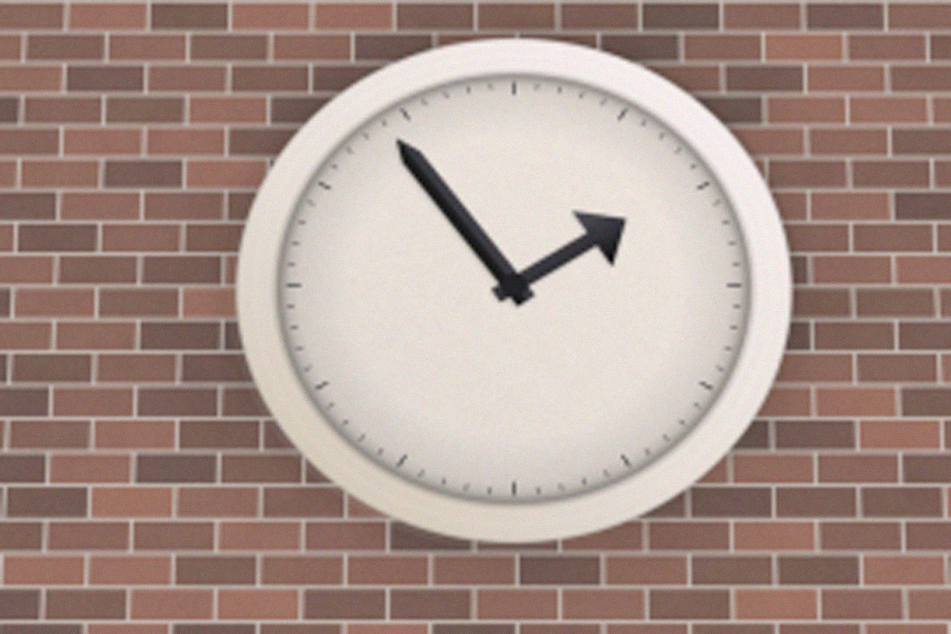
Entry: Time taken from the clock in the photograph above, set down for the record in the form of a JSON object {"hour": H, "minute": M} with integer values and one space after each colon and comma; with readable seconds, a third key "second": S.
{"hour": 1, "minute": 54}
